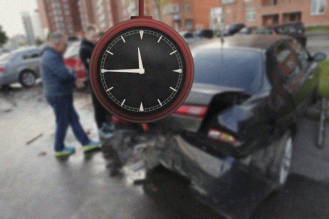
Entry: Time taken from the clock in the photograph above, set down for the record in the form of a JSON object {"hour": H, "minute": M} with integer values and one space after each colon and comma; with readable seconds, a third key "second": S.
{"hour": 11, "minute": 45}
